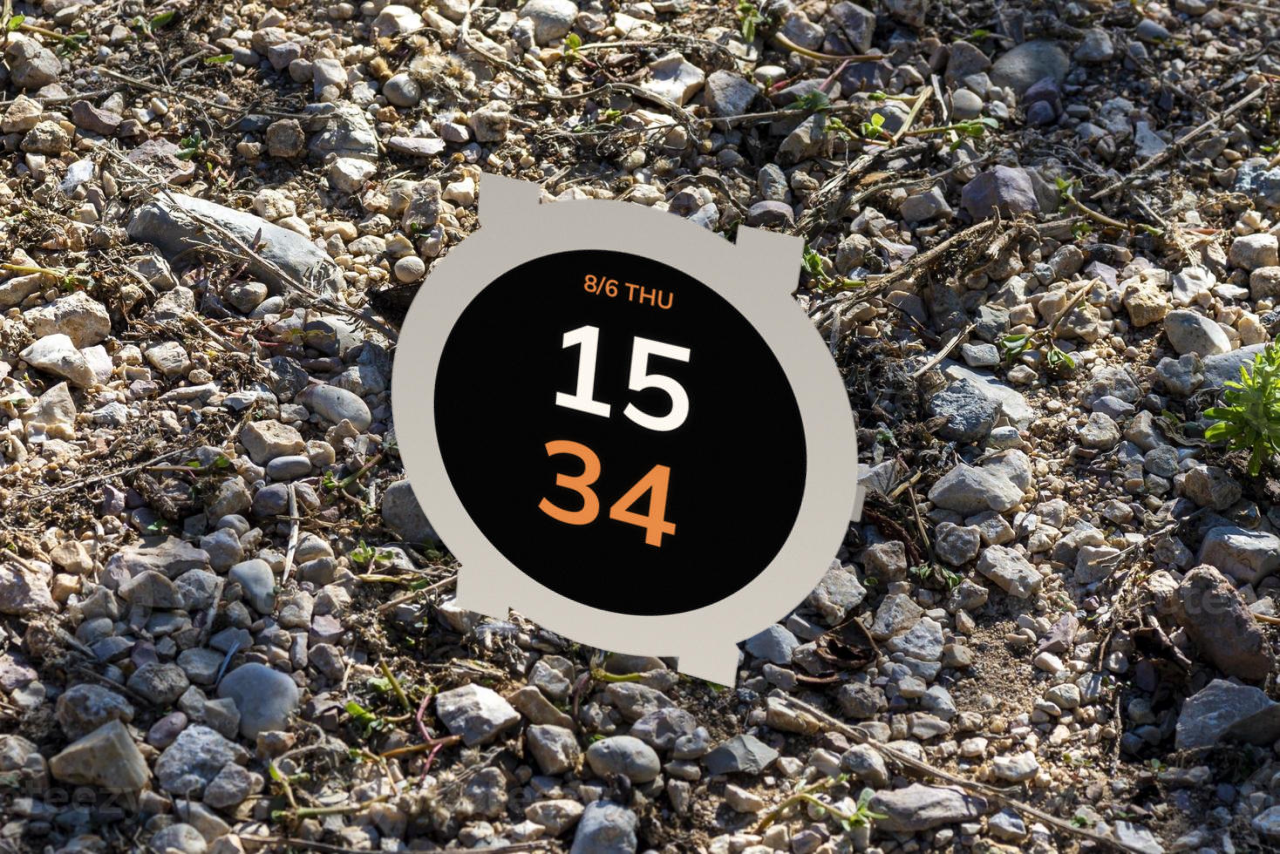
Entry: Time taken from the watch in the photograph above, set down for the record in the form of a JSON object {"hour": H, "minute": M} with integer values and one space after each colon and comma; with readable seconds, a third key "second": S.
{"hour": 15, "minute": 34}
